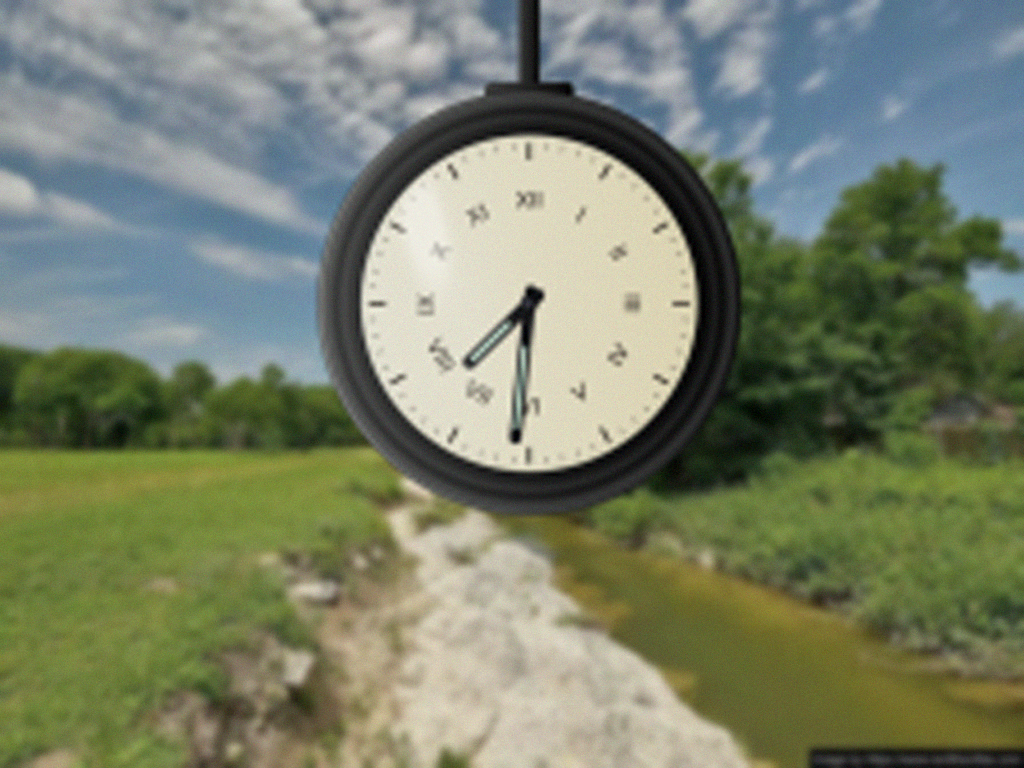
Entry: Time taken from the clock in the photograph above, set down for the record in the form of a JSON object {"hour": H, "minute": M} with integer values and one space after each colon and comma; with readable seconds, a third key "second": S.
{"hour": 7, "minute": 31}
